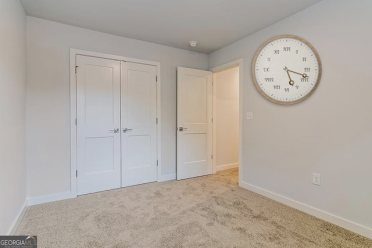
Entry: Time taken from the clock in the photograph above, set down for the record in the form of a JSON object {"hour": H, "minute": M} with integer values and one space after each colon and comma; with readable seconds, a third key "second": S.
{"hour": 5, "minute": 18}
